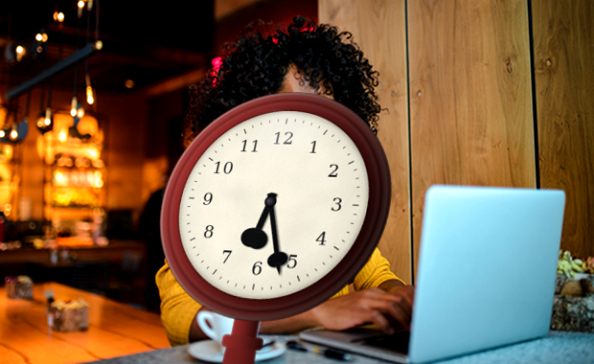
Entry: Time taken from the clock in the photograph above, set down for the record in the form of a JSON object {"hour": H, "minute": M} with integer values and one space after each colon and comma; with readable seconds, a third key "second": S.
{"hour": 6, "minute": 27}
